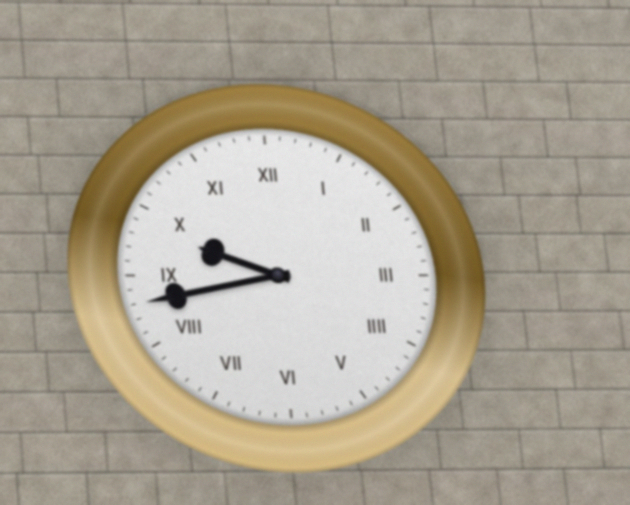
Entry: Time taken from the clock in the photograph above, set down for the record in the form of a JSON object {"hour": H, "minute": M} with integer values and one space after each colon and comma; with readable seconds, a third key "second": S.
{"hour": 9, "minute": 43}
